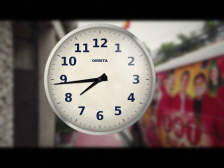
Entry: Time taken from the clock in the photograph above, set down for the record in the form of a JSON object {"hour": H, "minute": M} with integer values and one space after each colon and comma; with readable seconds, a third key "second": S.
{"hour": 7, "minute": 44}
